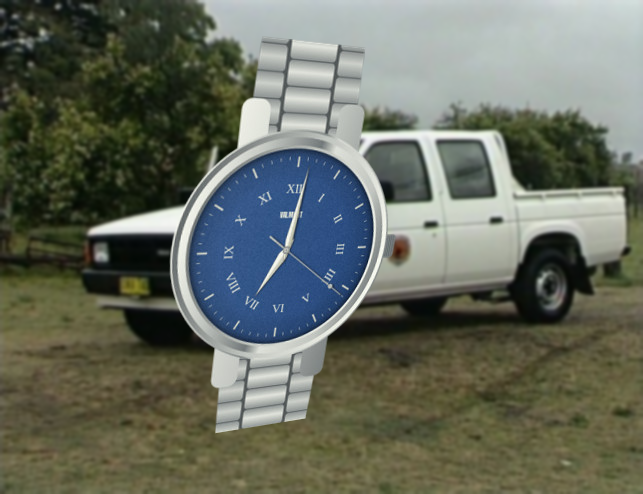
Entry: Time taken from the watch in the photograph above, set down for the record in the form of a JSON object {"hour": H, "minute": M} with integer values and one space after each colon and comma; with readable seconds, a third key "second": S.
{"hour": 7, "minute": 1, "second": 21}
